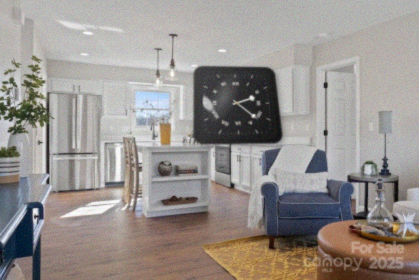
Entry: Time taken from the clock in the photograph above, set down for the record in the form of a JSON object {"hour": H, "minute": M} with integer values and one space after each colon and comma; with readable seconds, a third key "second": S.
{"hour": 2, "minute": 22}
